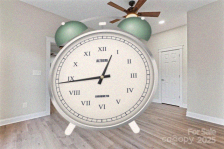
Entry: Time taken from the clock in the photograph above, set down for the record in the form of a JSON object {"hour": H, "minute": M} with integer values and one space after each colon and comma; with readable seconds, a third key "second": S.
{"hour": 12, "minute": 44}
